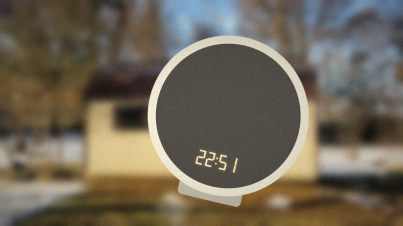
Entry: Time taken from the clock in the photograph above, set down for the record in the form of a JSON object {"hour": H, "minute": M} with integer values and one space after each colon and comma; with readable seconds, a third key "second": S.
{"hour": 22, "minute": 51}
